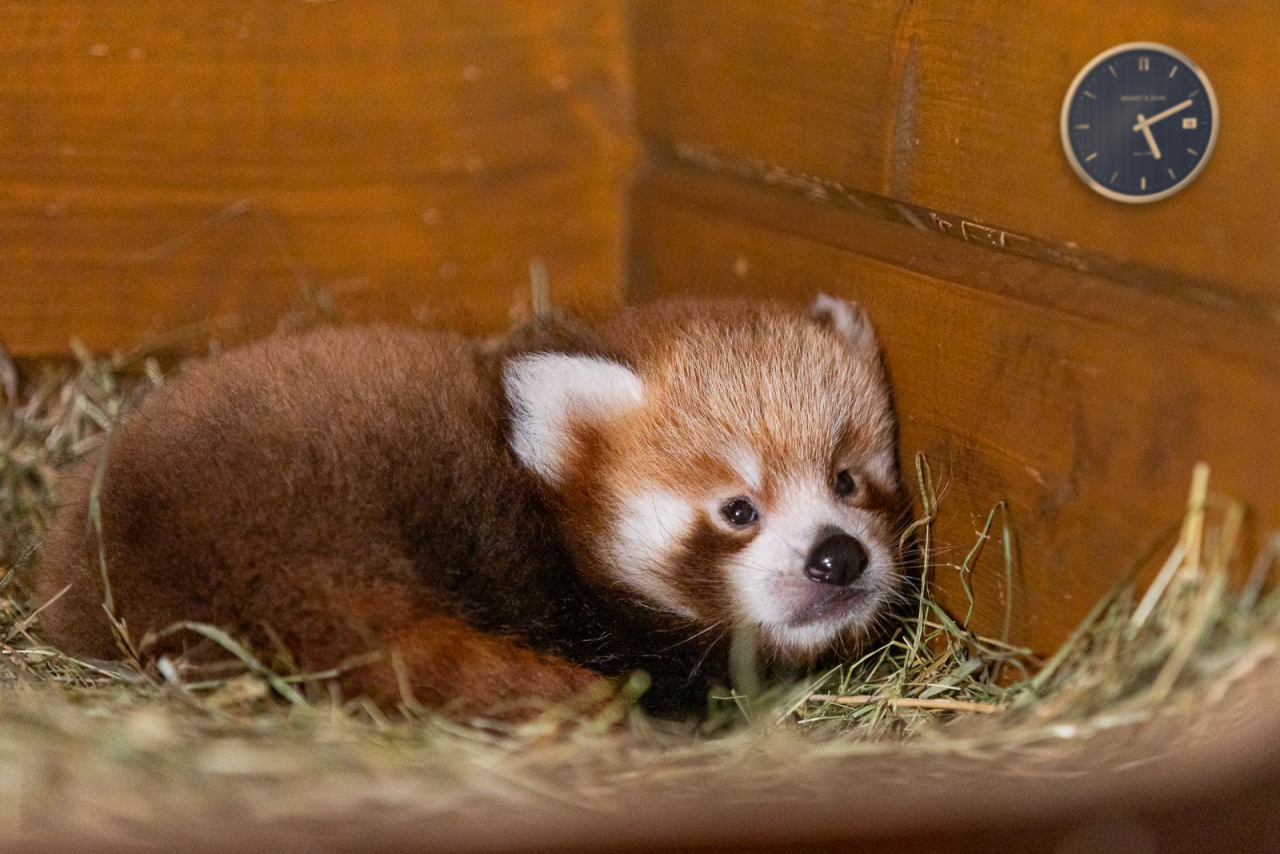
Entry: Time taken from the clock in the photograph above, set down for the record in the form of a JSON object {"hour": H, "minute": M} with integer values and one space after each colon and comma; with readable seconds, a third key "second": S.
{"hour": 5, "minute": 11}
